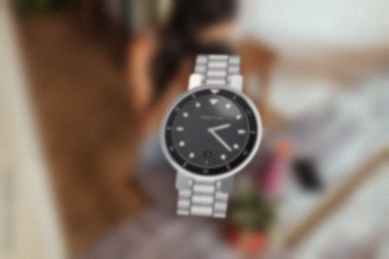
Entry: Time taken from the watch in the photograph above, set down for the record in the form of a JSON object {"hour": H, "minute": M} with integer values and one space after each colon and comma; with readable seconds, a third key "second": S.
{"hour": 2, "minute": 22}
